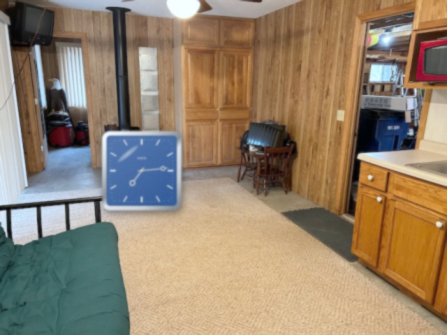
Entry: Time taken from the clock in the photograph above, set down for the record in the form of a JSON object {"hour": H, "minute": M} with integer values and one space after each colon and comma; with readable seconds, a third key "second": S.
{"hour": 7, "minute": 14}
